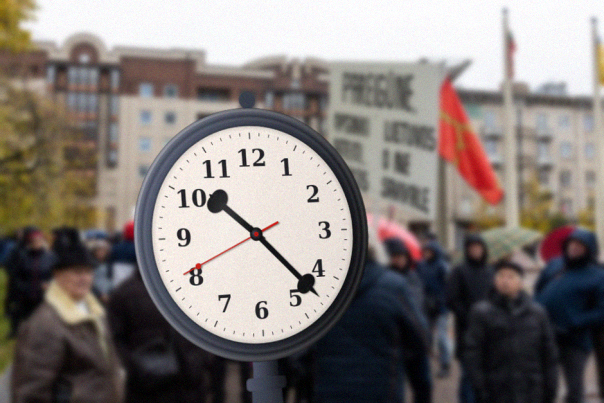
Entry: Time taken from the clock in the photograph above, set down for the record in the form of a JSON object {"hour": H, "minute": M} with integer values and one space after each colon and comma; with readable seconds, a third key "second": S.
{"hour": 10, "minute": 22, "second": 41}
